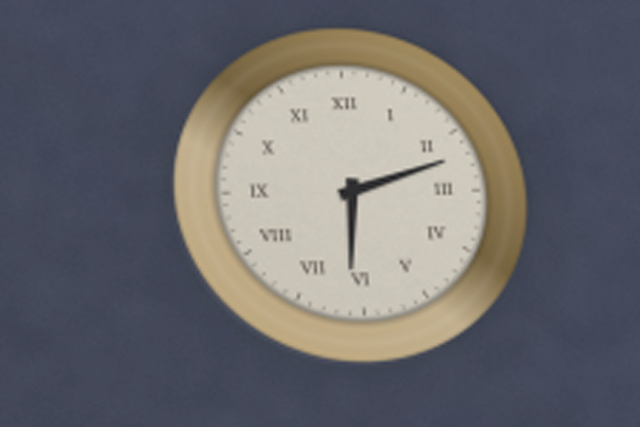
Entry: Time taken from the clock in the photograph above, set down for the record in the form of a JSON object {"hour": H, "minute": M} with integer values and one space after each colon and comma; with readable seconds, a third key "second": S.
{"hour": 6, "minute": 12}
